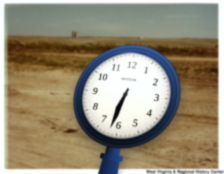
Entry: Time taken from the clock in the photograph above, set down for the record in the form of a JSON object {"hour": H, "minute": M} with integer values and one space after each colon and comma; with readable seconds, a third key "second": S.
{"hour": 6, "minute": 32}
